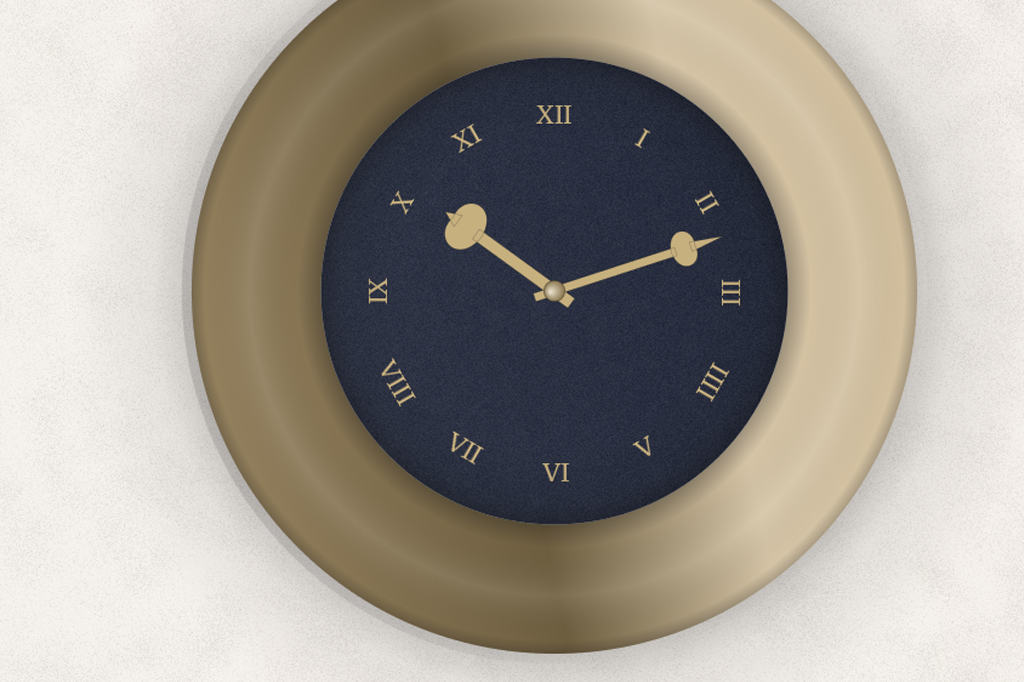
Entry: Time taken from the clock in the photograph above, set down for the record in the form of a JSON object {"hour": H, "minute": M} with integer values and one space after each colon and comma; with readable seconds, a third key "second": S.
{"hour": 10, "minute": 12}
